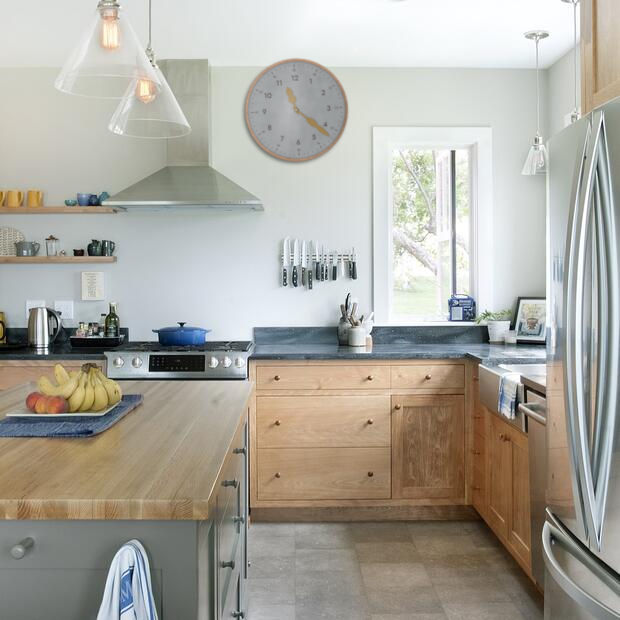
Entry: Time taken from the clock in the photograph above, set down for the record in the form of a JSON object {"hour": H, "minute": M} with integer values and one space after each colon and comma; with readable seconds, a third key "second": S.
{"hour": 11, "minute": 22}
